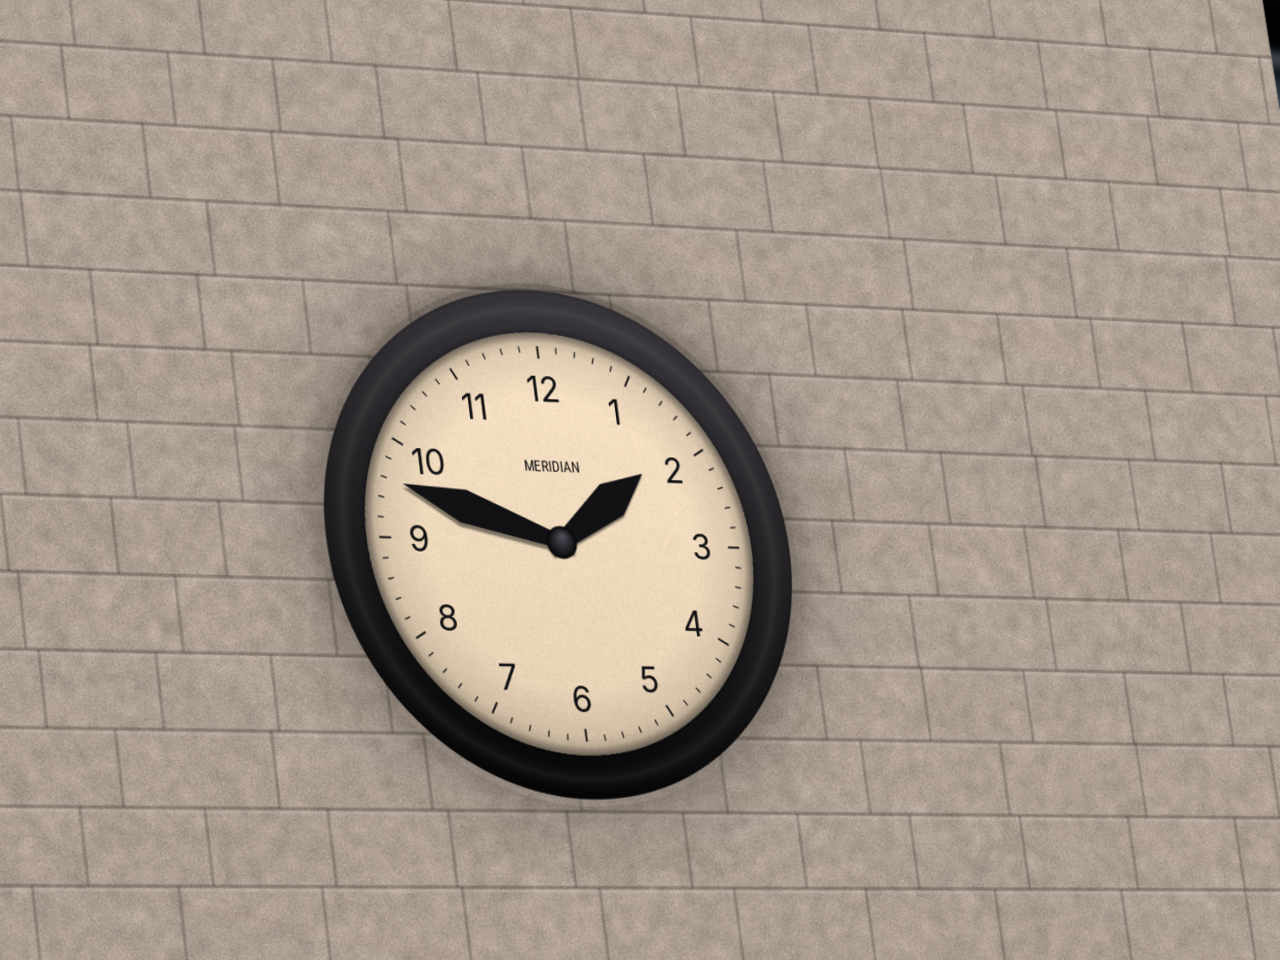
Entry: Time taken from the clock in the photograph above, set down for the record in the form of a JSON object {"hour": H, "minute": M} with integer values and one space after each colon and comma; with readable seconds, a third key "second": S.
{"hour": 1, "minute": 48}
